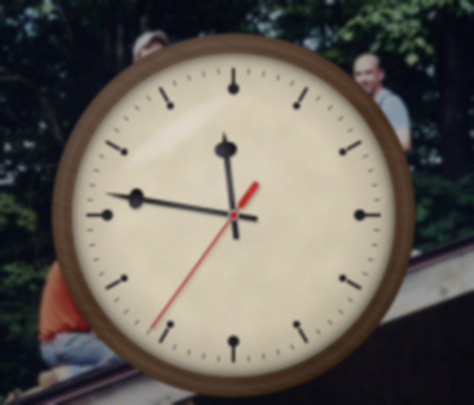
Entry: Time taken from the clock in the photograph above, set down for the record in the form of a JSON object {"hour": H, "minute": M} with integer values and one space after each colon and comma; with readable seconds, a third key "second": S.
{"hour": 11, "minute": 46, "second": 36}
